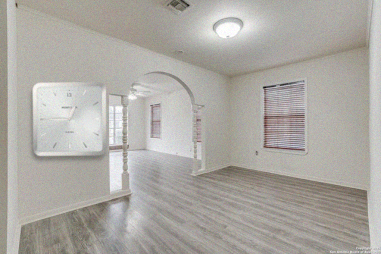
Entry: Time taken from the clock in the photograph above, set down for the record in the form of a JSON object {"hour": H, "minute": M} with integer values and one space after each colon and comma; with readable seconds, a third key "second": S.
{"hour": 12, "minute": 45}
